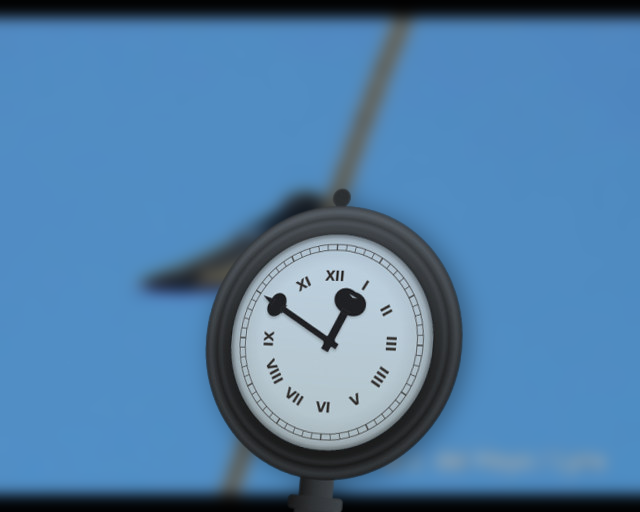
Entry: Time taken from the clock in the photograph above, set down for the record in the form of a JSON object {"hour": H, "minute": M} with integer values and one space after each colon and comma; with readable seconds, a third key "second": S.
{"hour": 12, "minute": 50}
